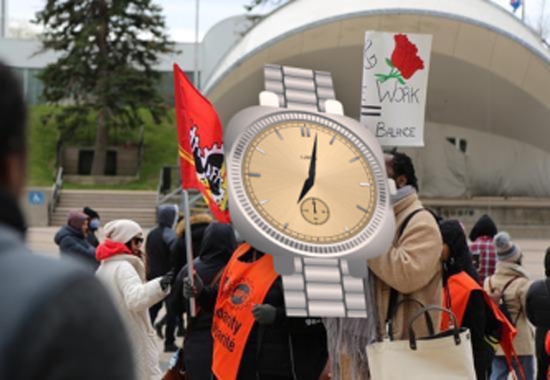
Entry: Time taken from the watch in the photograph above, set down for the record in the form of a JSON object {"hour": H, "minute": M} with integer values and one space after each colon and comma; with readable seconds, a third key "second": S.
{"hour": 7, "minute": 2}
